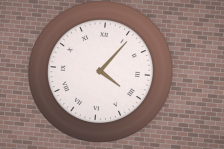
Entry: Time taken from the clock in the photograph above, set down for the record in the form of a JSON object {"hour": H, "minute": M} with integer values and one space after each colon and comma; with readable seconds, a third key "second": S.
{"hour": 4, "minute": 6}
